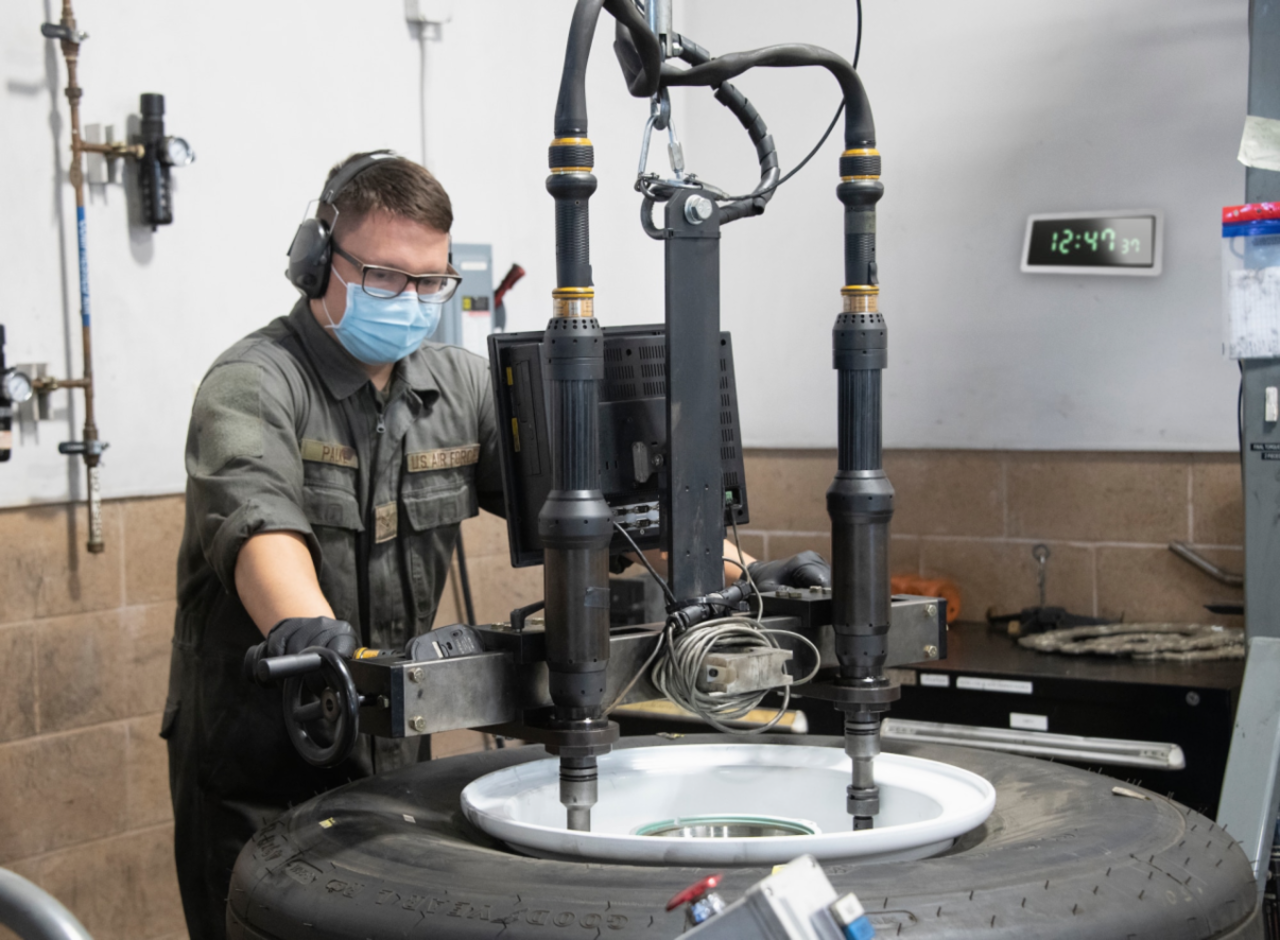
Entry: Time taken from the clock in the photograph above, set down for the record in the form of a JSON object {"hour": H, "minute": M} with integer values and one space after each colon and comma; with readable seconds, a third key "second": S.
{"hour": 12, "minute": 47, "second": 37}
